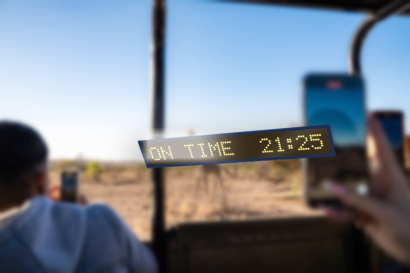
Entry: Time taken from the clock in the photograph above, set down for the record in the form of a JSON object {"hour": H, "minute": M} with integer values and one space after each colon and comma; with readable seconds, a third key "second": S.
{"hour": 21, "minute": 25}
